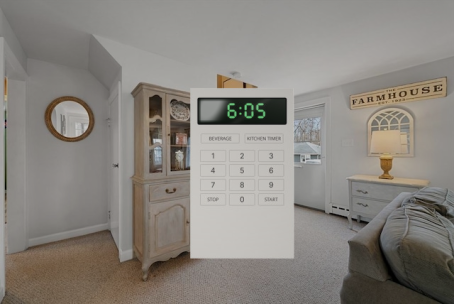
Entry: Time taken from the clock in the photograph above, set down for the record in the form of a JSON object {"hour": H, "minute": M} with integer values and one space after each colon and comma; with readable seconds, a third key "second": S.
{"hour": 6, "minute": 5}
